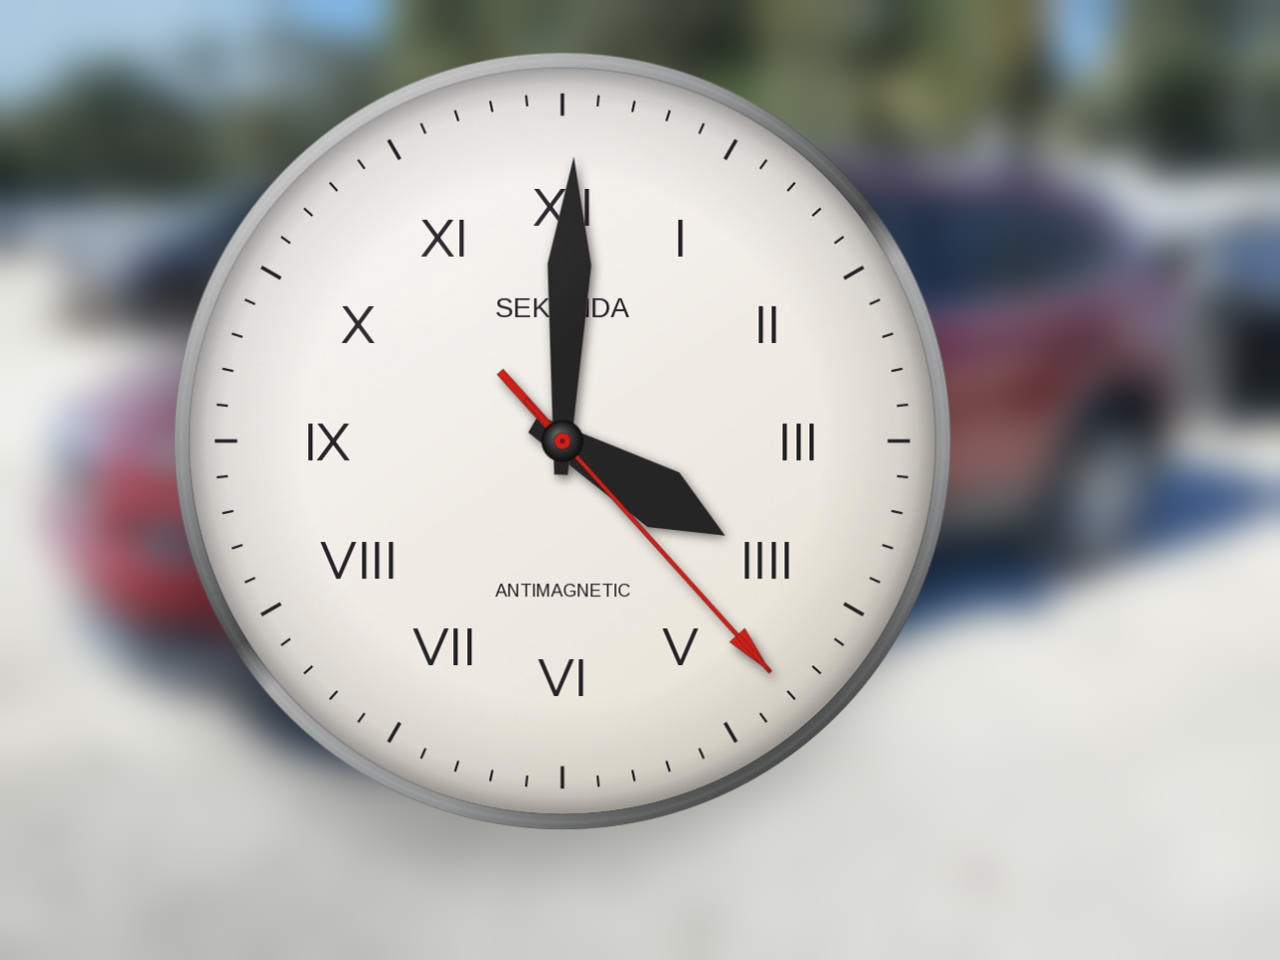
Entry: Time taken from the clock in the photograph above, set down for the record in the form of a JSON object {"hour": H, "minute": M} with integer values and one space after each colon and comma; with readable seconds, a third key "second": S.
{"hour": 4, "minute": 0, "second": 23}
